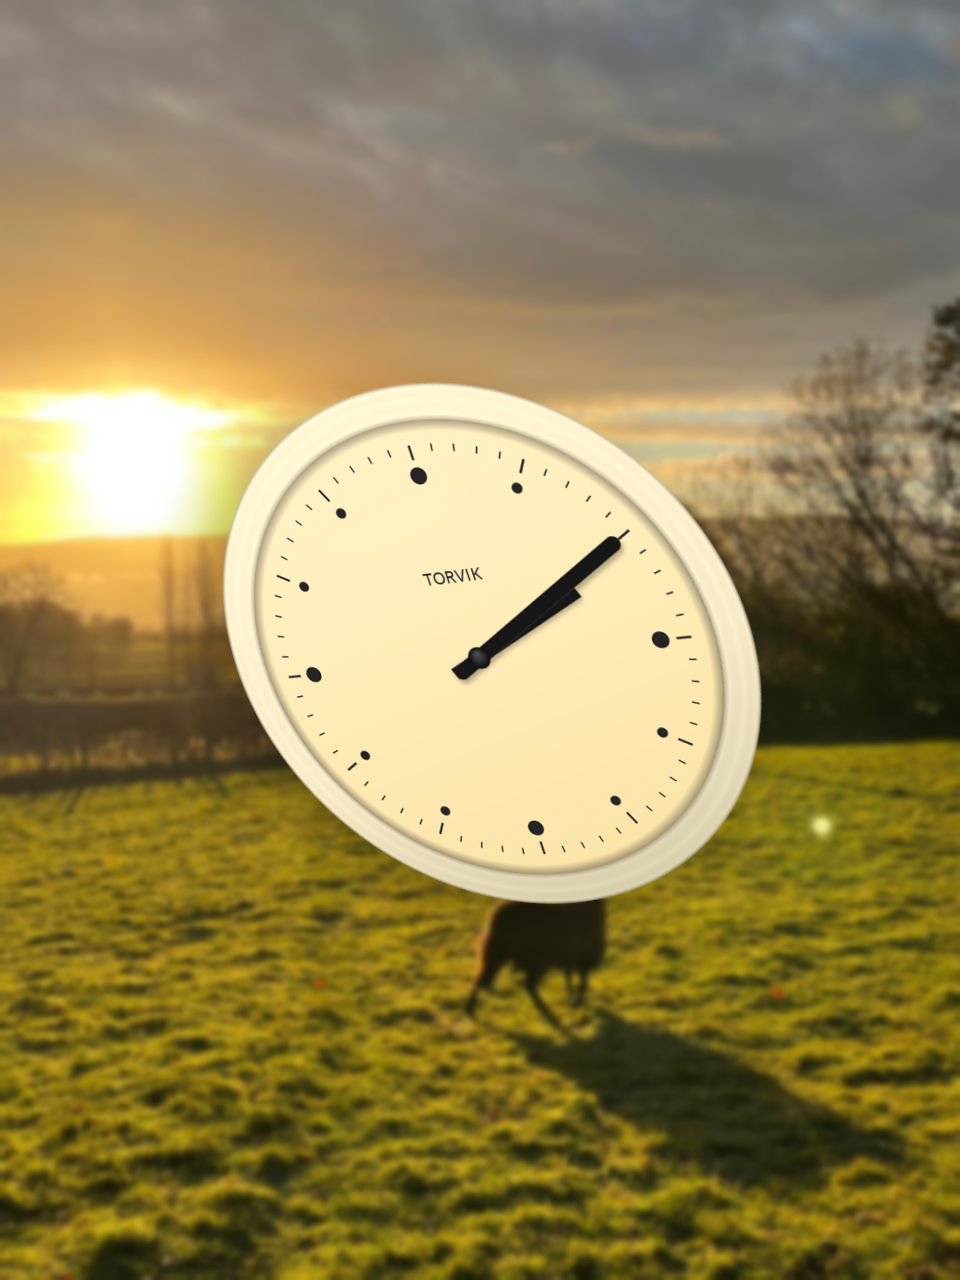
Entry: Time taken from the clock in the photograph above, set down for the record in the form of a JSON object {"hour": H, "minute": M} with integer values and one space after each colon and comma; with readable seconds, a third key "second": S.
{"hour": 2, "minute": 10}
